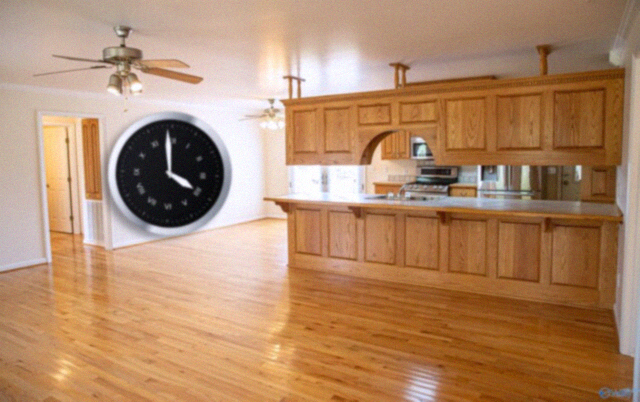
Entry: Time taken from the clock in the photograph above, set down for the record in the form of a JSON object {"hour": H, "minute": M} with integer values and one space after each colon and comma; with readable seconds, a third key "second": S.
{"hour": 3, "minute": 59}
